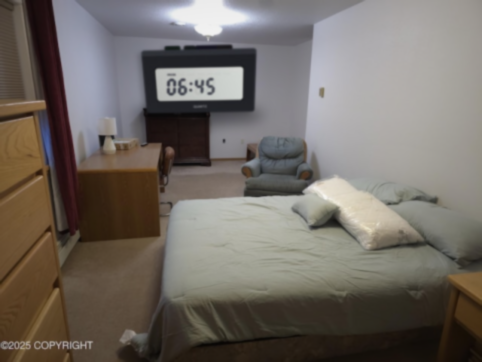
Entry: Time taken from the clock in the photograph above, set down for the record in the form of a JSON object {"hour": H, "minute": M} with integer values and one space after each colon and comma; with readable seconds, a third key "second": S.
{"hour": 6, "minute": 45}
